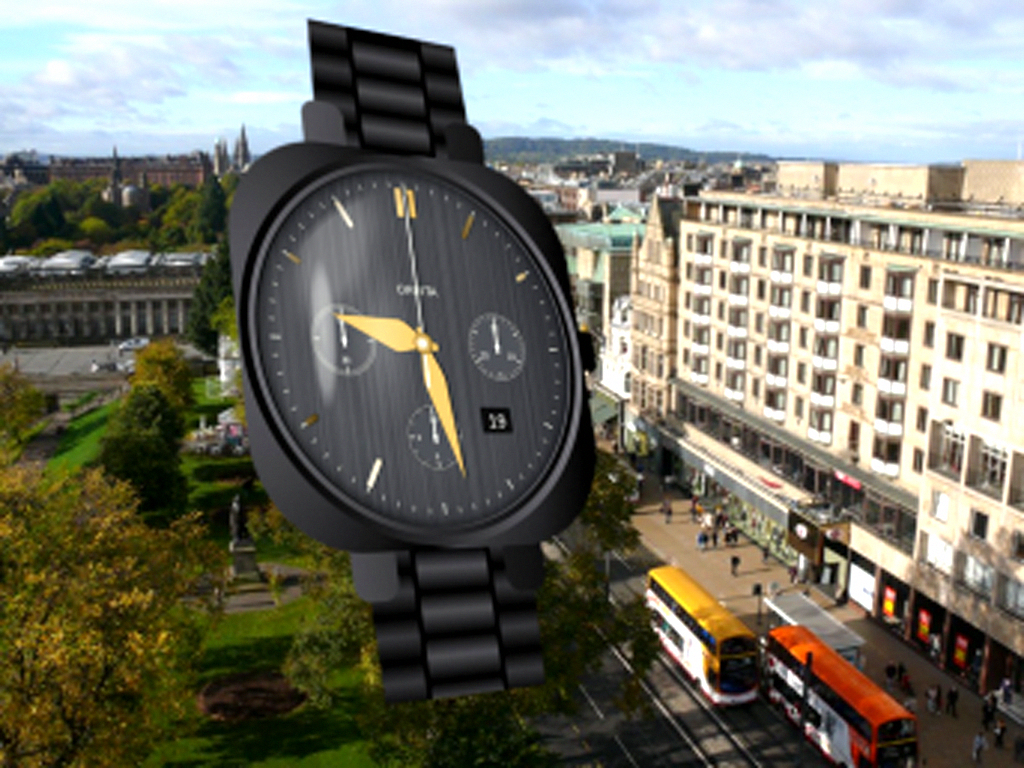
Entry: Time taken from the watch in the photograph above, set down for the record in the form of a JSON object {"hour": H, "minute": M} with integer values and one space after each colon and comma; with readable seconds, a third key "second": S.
{"hour": 9, "minute": 28}
